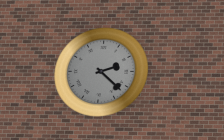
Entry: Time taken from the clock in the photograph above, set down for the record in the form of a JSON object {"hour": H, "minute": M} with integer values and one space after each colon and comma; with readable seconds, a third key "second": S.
{"hour": 2, "minute": 22}
